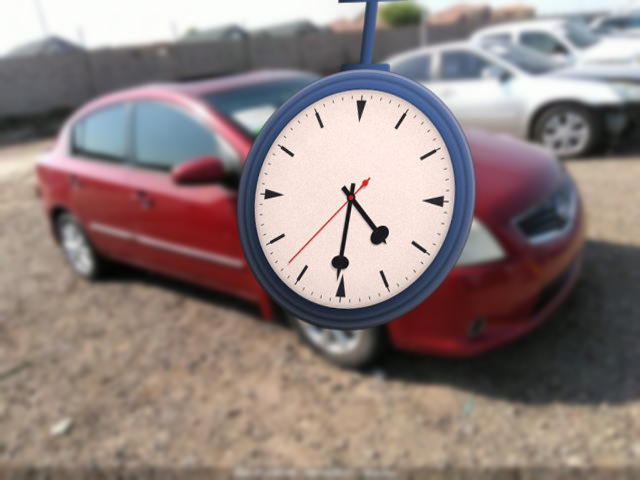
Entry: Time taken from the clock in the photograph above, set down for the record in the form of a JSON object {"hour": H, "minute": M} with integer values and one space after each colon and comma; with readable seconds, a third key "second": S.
{"hour": 4, "minute": 30, "second": 37}
